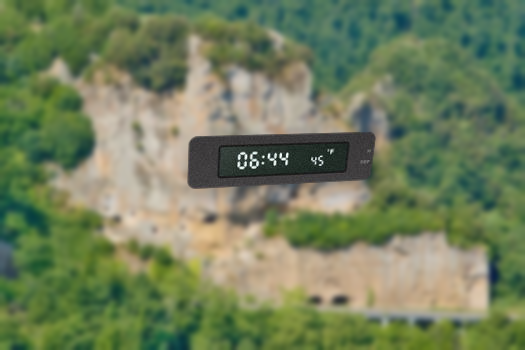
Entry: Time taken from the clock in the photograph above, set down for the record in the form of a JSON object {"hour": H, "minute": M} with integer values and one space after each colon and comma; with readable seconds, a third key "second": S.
{"hour": 6, "minute": 44}
